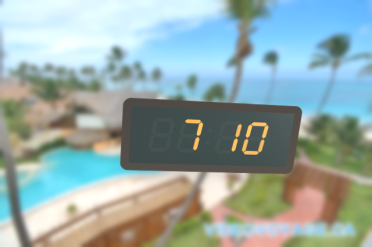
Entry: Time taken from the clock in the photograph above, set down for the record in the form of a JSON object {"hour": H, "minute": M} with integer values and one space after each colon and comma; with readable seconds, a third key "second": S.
{"hour": 7, "minute": 10}
